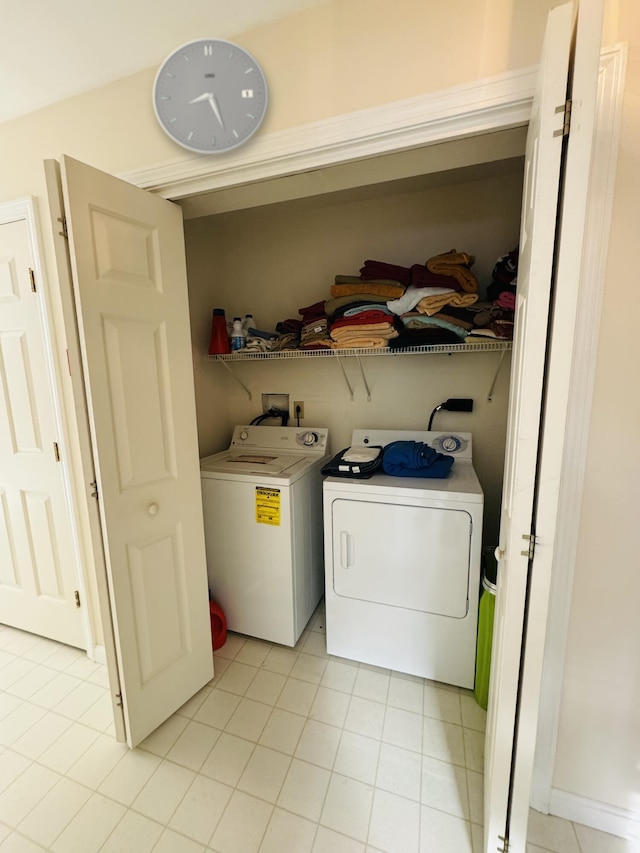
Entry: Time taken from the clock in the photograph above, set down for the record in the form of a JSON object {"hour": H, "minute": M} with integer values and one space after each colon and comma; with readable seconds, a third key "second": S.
{"hour": 8, "minute": 27}
